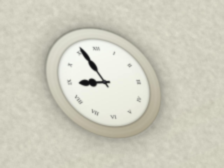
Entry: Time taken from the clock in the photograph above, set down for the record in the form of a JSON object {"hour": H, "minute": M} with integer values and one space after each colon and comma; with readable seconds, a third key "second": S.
{"hour": 8, "minute": 56}
